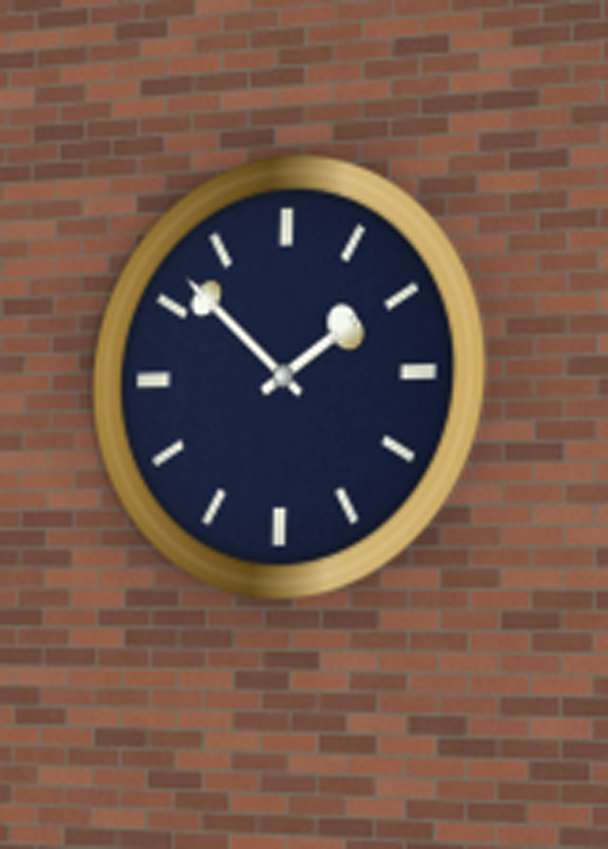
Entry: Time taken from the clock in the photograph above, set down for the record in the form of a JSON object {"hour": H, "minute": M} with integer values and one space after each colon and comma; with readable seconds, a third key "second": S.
{"hour": 1, "minute": 52}
